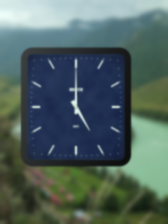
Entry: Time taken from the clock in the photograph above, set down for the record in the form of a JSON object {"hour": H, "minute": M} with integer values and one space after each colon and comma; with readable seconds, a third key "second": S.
{"hour": 5, "minute": 0}
